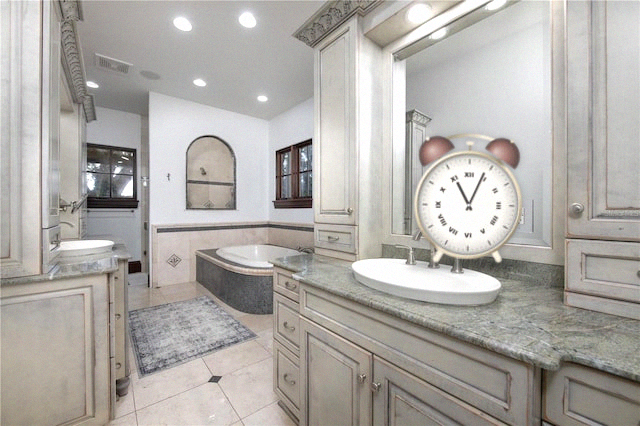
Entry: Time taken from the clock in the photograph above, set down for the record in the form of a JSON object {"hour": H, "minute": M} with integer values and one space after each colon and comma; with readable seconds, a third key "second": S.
{"hour": 11, "minute": 4}
